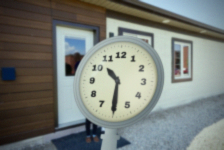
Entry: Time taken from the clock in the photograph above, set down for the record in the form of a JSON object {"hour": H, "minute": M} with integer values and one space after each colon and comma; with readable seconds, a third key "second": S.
{"hour": 10, "minute": 30}
